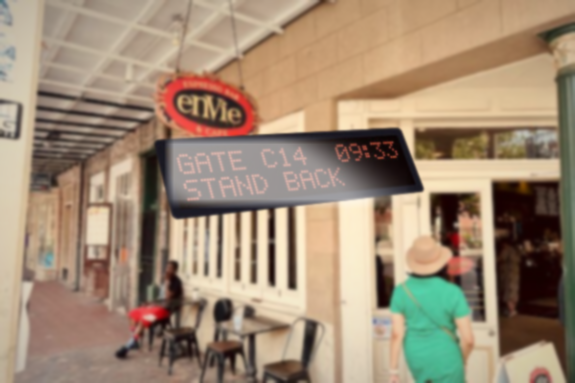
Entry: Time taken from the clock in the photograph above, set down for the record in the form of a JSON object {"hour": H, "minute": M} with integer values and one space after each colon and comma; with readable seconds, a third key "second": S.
{"hour": 9, "minute": 33}
